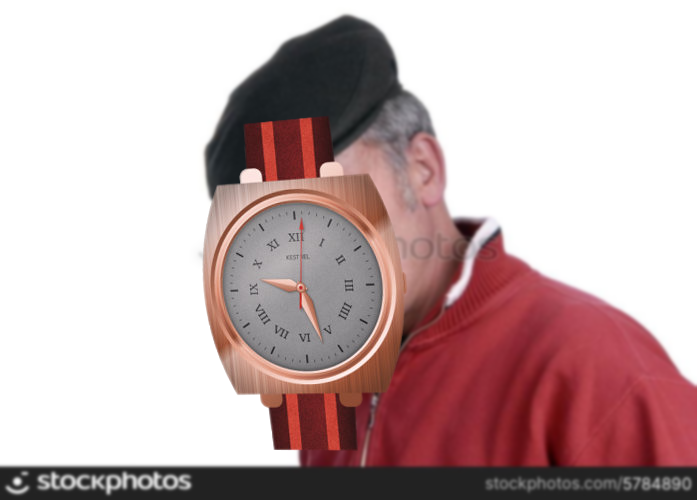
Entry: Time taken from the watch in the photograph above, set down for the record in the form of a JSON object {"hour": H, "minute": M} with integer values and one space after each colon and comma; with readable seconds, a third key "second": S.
{"hour": 9, "minute": 27, "second": 1}
